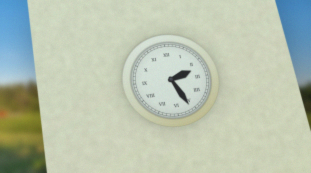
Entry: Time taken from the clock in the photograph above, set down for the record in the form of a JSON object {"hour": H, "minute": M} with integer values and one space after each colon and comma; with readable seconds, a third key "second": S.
{"hour": 2, "minute": 26}
